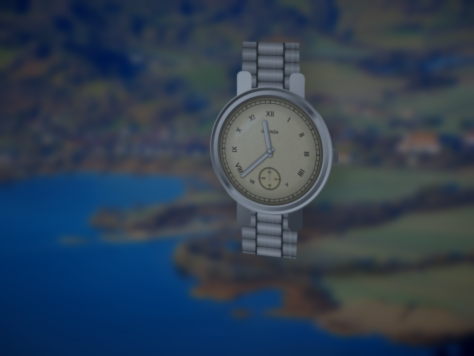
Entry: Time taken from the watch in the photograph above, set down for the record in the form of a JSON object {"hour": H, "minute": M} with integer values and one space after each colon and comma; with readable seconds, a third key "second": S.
{"hour": 11, "minute": 38}
